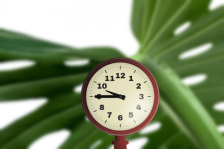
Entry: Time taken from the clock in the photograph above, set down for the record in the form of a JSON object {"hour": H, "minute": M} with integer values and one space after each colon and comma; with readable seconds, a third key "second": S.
{"hour": 9, "minute": 45}
